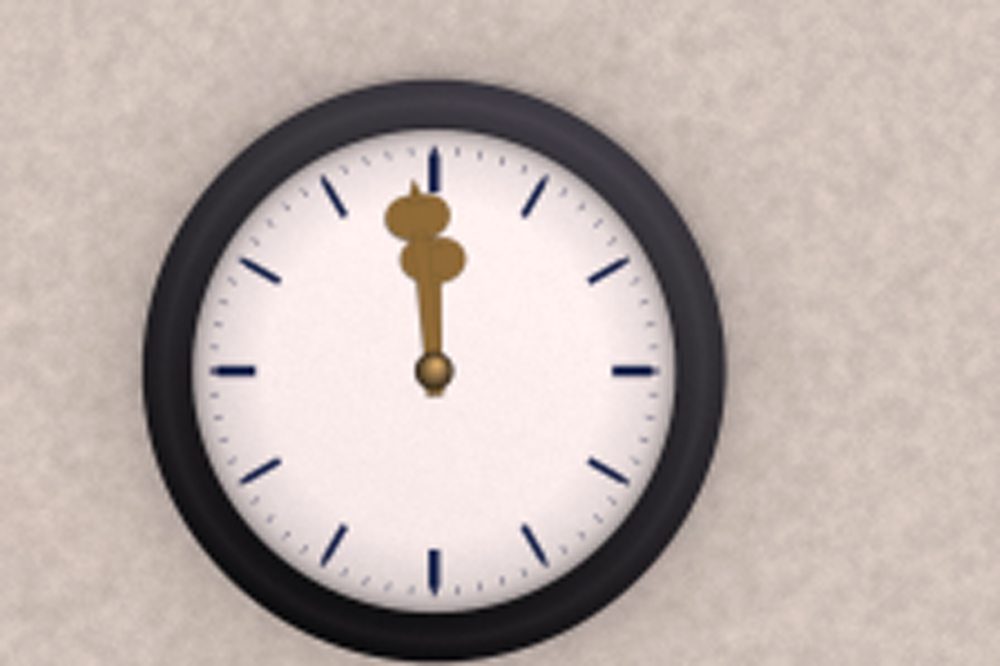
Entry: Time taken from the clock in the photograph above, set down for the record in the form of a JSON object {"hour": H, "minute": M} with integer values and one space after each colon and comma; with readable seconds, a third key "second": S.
{"hour": 11, "minute": 59}
